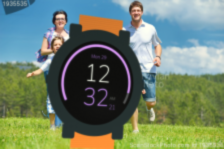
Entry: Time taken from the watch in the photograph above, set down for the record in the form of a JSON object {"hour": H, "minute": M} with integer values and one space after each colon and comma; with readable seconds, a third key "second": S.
{"hour": 12, "minute": 32}
